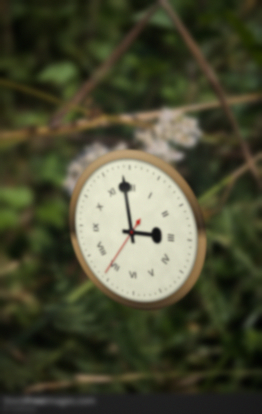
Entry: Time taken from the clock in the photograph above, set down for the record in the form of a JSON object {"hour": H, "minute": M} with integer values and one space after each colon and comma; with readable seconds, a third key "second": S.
{"hour": 2, "minute": 58, "second": 36}
